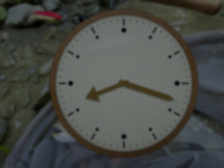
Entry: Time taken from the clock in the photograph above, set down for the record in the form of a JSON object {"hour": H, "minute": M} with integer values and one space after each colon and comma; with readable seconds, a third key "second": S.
{"hour": 8, "minute": 18}
